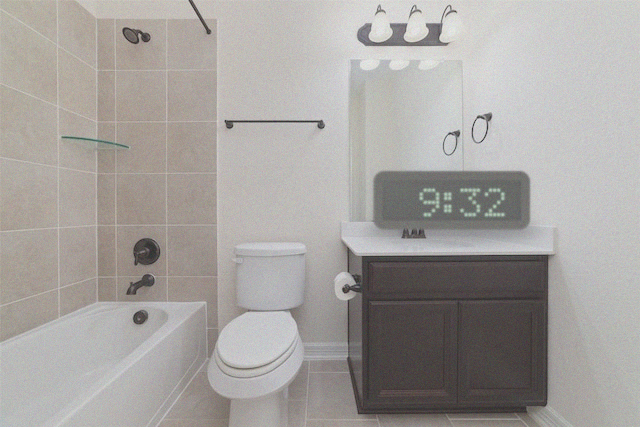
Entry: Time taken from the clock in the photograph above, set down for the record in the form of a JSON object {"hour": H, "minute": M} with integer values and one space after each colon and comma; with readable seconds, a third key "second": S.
{"hour": 9, "minute": 32}
